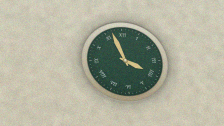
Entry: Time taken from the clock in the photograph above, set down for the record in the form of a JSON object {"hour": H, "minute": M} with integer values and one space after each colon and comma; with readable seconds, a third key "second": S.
{"hour": 3, "minute": 57}
